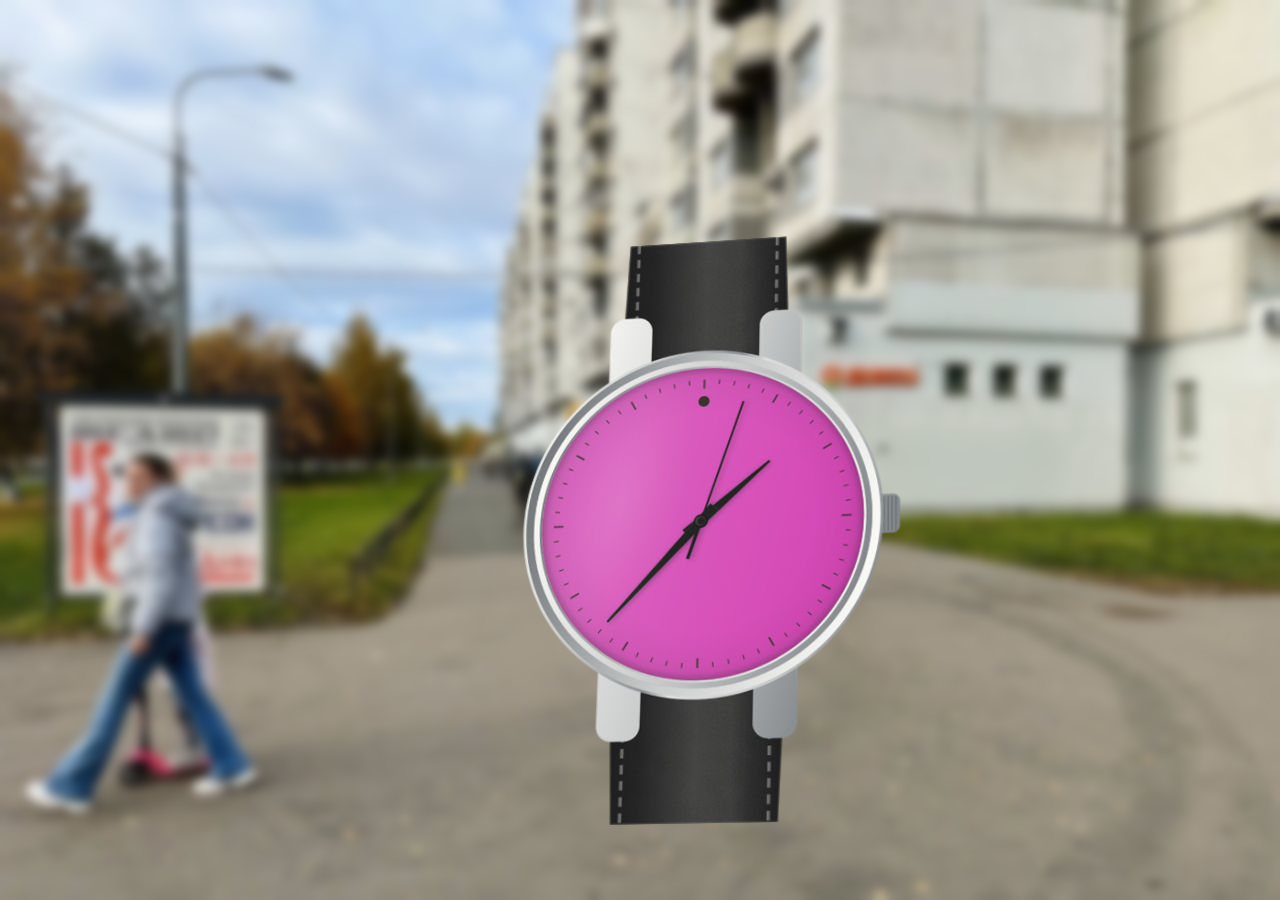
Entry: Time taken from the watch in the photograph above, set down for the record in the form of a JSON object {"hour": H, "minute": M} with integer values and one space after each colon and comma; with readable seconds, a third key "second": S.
{"hour": 1, "minute": 37, "second": 3}
